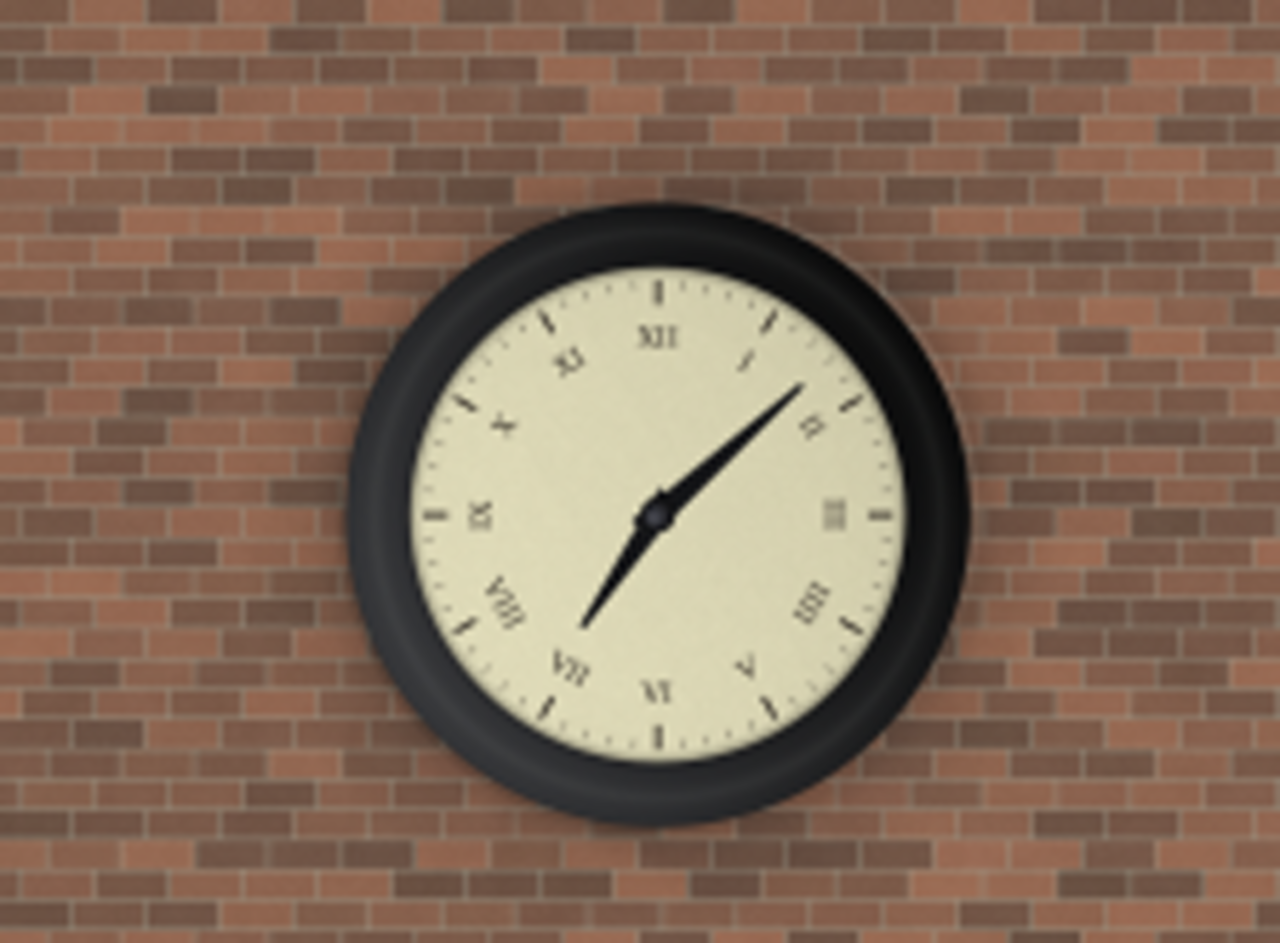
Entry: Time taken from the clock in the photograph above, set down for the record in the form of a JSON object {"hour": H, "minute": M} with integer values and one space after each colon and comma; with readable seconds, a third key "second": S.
{"hour": 7, "minute": 8}
